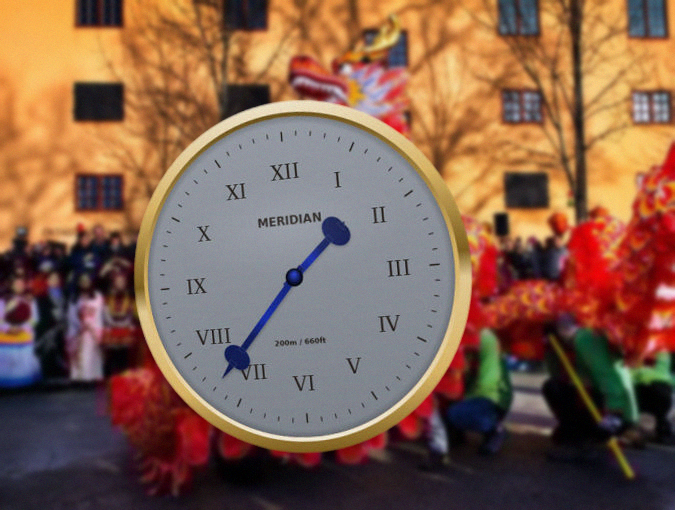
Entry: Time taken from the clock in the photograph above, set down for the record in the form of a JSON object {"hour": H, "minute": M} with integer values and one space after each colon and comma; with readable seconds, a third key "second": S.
{"hour": 1, "minute": 37}
